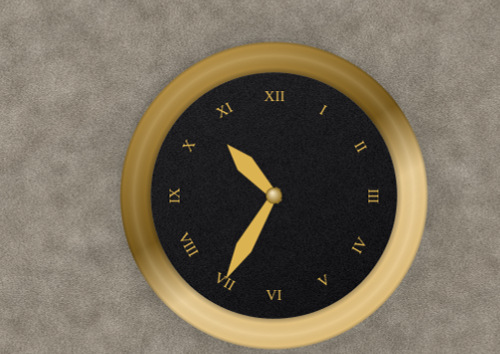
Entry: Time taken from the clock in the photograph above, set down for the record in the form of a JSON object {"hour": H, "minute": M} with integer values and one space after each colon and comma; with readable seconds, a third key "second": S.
{"hour": 10, "minute": 35}
